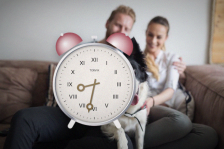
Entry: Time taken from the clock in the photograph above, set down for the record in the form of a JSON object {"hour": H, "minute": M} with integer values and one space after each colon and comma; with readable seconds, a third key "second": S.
{"hour": 8, "minute": 32}
